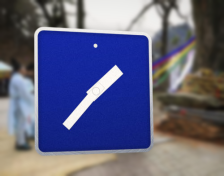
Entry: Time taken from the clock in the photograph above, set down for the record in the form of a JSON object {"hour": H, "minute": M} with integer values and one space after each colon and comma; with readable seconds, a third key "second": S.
{"hour": 1, "minute": 37}
